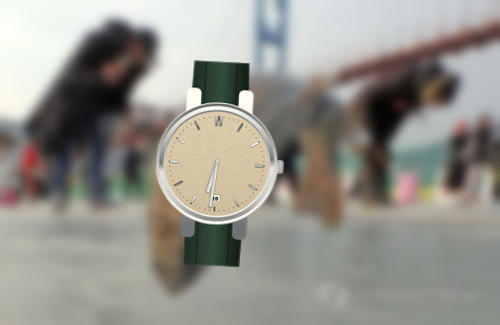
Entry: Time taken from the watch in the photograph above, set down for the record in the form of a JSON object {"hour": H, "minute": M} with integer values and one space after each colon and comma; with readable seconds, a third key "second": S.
{"hour": 6, "minute": 31}
